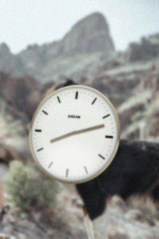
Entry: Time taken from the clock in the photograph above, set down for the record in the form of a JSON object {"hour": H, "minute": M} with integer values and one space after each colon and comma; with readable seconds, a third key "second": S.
{"hour": 8, "minute": 12}
